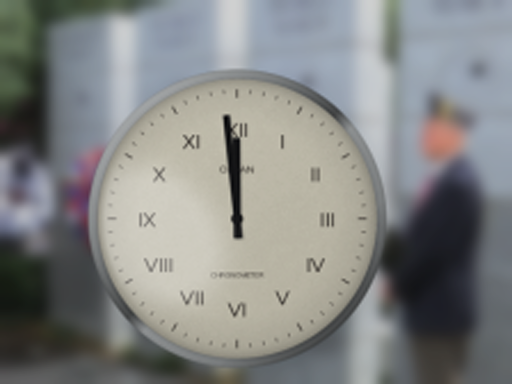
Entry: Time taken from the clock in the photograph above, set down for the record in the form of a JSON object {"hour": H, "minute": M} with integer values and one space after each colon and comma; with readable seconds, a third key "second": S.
{"hour": 11, "minute": 59}
